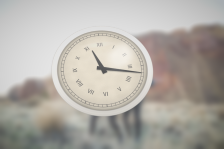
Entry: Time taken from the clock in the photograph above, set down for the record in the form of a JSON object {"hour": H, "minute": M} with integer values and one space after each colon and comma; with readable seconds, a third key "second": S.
{"hour": 11, "minute": 17}
